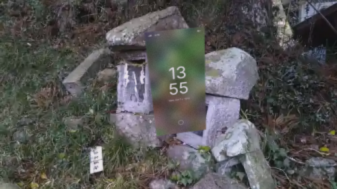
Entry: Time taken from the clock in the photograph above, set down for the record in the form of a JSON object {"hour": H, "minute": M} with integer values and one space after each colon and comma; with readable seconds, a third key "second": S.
{"hour": 13, "minute": 55}
